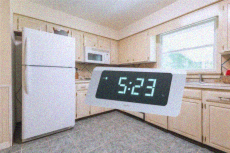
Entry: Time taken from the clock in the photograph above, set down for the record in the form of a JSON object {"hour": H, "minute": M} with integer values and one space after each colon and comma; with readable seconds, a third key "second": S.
{"hour": 5, "minute": 23}
